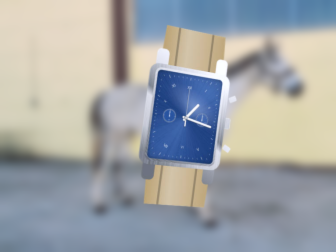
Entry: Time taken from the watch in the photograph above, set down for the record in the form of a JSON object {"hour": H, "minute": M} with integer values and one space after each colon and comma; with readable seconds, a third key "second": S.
{"hour": 1, "minute": 17}
